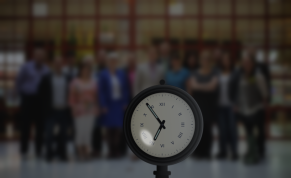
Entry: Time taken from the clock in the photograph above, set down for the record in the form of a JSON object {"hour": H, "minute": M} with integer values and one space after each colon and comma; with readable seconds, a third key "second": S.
{"hour": 6, "minute": 54}
